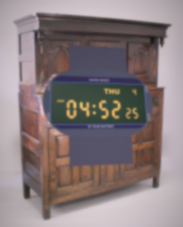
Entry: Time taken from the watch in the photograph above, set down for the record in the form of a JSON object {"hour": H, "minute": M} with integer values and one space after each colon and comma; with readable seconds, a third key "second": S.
{"hour": 4, "minute": 52, "second": 25}
